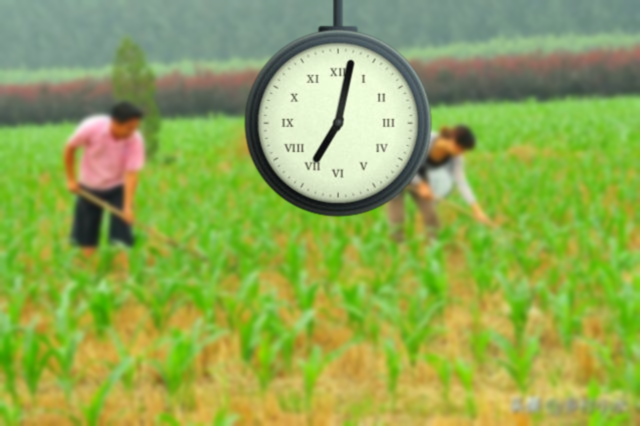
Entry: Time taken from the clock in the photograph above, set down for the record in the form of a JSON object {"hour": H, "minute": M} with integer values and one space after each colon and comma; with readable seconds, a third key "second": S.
{"hour": 7, "minute": 2}
